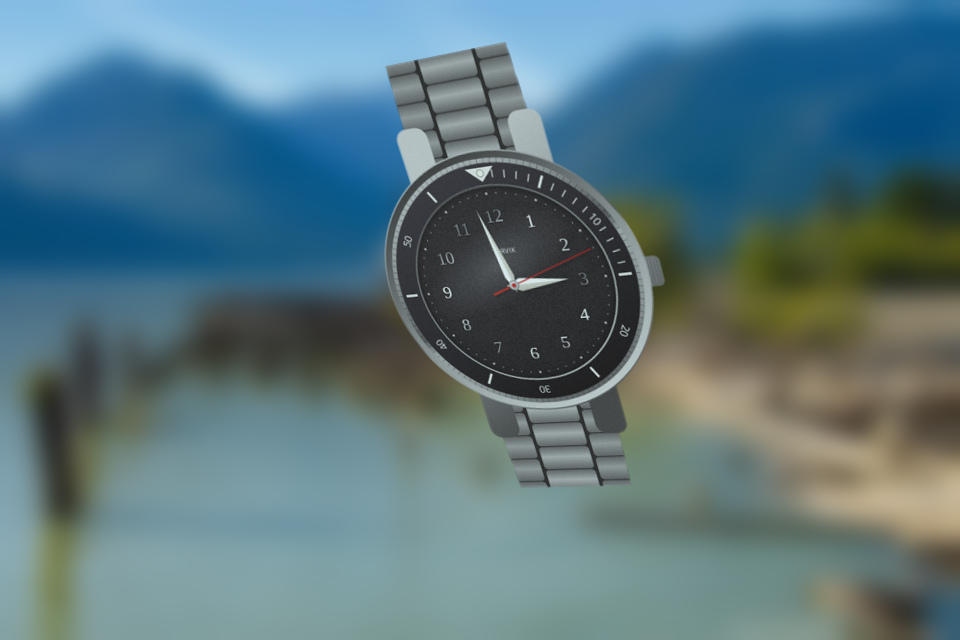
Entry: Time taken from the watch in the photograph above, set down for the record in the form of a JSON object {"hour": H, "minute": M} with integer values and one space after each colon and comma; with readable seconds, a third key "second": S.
{"hour": 2, "minute": 58, "second": 12}
